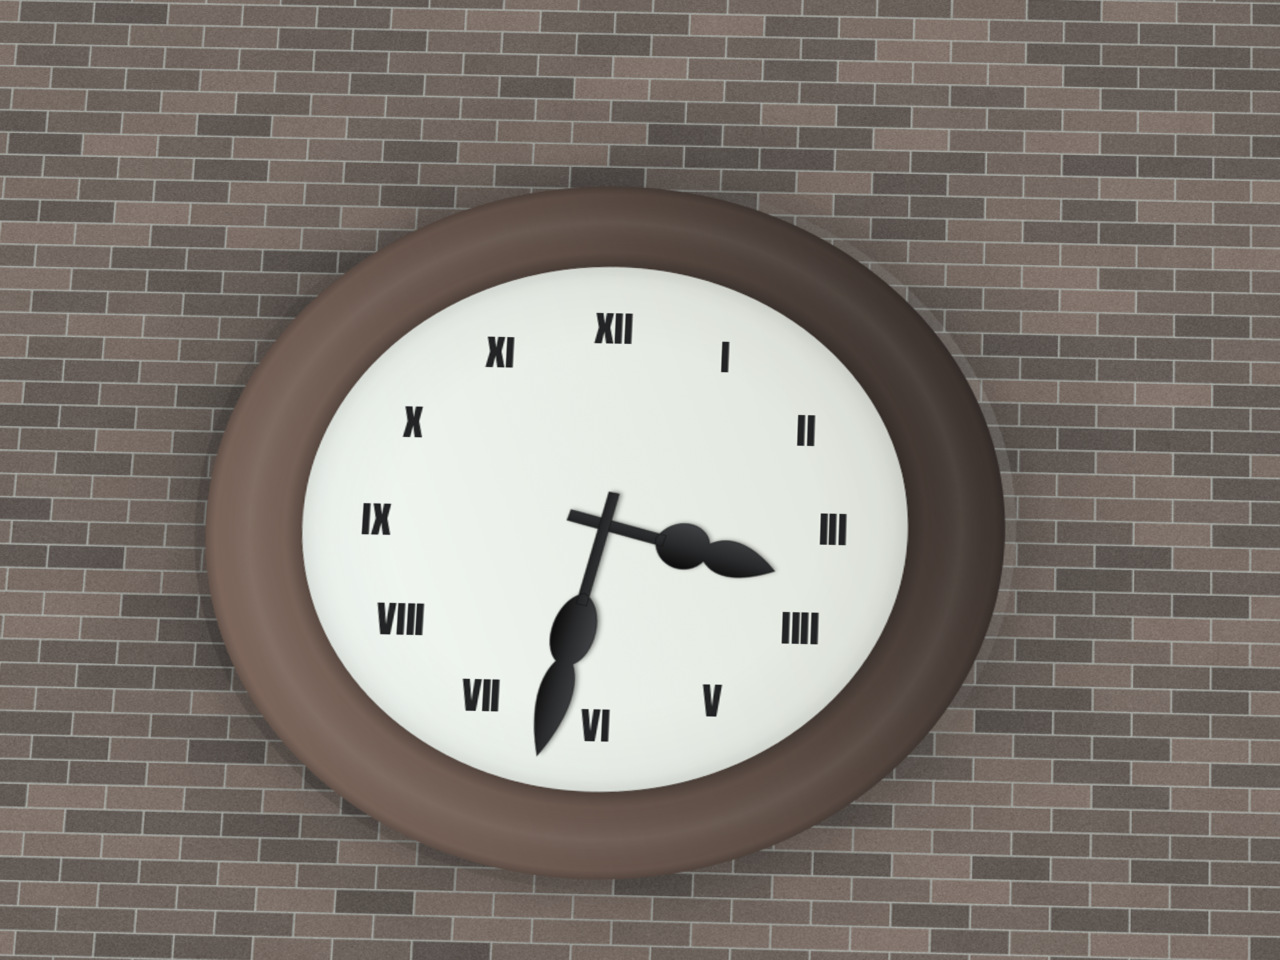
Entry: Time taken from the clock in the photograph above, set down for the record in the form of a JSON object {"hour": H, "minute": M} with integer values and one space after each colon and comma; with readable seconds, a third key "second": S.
{"hour": 3, "minute": 32}
